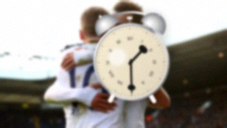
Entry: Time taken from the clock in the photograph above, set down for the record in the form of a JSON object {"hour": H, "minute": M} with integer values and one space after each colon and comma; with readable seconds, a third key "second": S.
{"hour": 1, "minute": 30}
